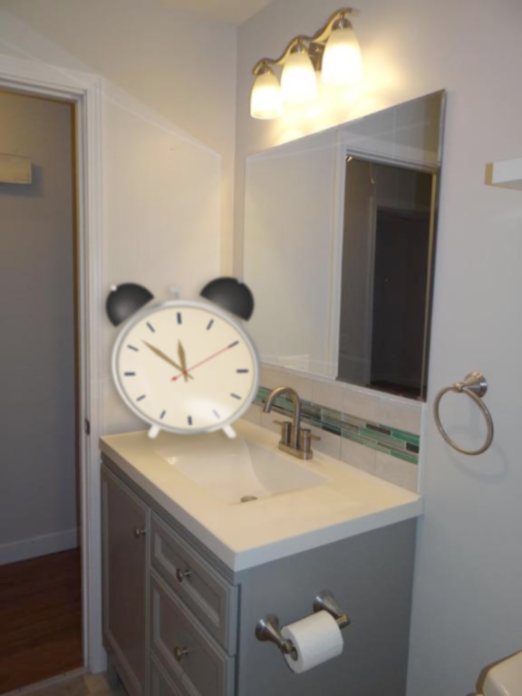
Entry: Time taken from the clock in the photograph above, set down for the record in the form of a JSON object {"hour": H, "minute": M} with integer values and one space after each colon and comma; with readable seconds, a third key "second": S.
{"hour": 11, "minute": 52, "second": 10}
